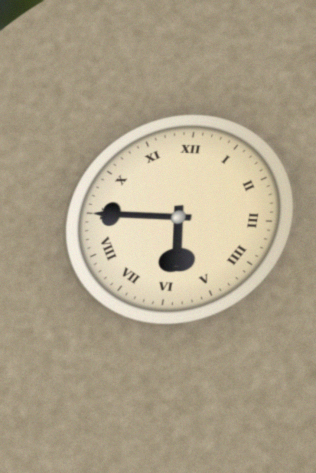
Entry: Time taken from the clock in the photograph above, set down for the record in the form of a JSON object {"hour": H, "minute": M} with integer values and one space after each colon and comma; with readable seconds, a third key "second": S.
{"hour": 5, "minute": 45}
